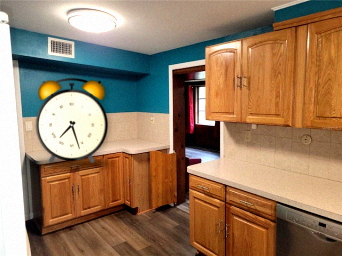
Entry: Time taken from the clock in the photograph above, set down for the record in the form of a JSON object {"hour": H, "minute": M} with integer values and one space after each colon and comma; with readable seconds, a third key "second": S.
{"hour": 7, "minute": 27}
